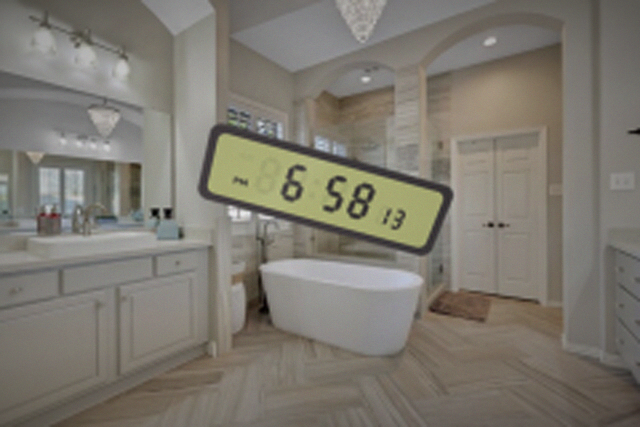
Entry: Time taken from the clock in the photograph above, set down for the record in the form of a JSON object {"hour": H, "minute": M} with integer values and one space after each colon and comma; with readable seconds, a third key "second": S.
{"hour": 6, "minute": 58, "second": 13}
